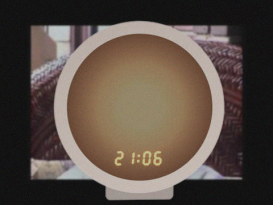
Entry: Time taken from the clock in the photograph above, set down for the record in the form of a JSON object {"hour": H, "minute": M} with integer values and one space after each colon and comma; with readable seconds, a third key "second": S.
{"hour": 21, "minute": 6}
